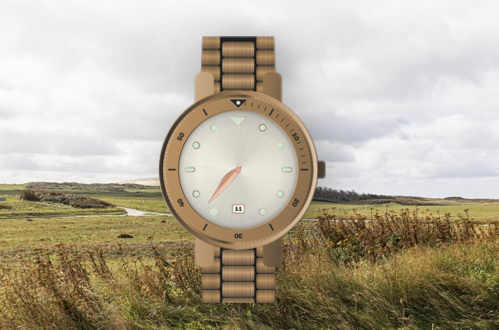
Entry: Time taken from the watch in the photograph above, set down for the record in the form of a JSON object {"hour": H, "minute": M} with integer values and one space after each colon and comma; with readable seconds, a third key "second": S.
{"hour": 7, "minute": 37}
